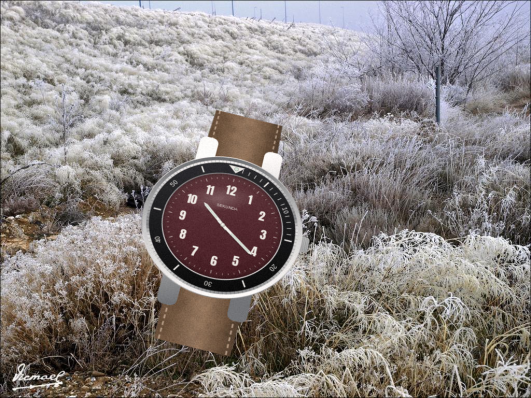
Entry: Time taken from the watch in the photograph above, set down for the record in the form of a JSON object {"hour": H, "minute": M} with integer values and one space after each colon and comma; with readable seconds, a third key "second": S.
{"hour": 10, "minute": 21}
